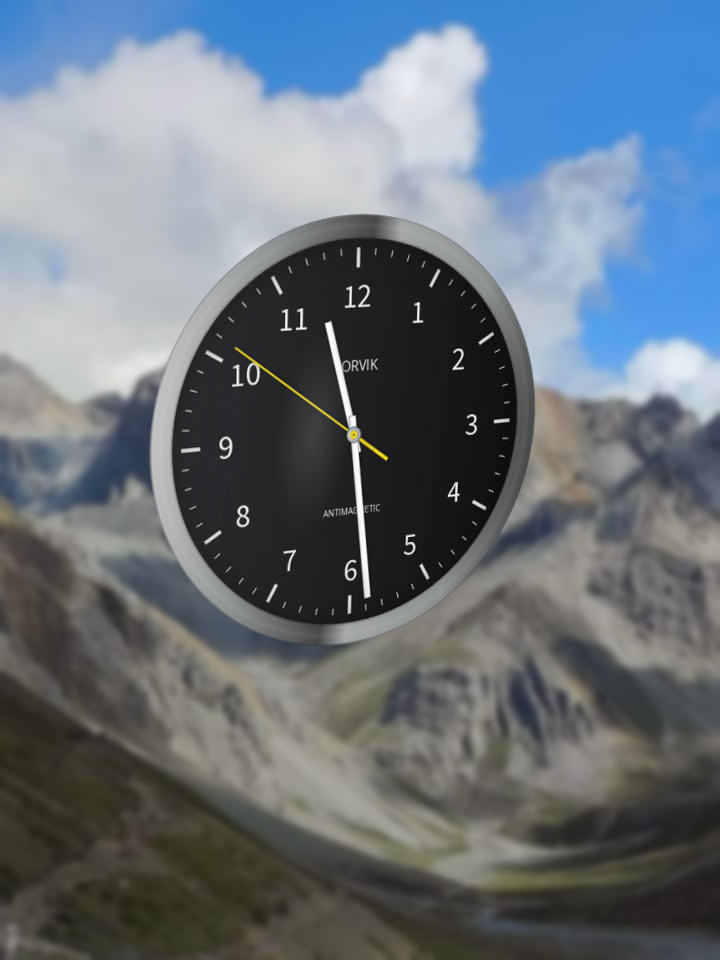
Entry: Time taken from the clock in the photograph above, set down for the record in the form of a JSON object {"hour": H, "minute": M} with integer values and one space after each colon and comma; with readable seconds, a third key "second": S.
{"hour": 11, "minute": 28, "second": 51}
